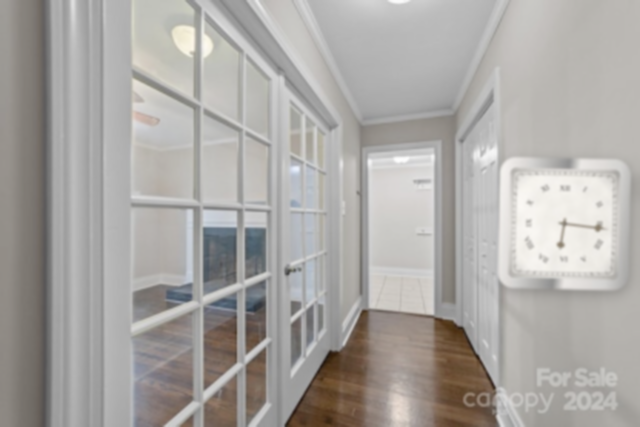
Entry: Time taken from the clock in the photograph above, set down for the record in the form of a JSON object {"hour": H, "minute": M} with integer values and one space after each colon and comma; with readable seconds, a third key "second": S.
{"hour": 6, "minute": 16}
